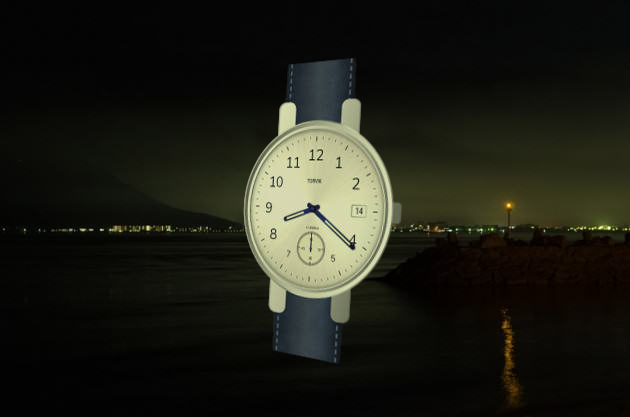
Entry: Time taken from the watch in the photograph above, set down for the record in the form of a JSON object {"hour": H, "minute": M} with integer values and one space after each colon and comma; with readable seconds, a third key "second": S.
{"hour": 8, "minute": 21}
